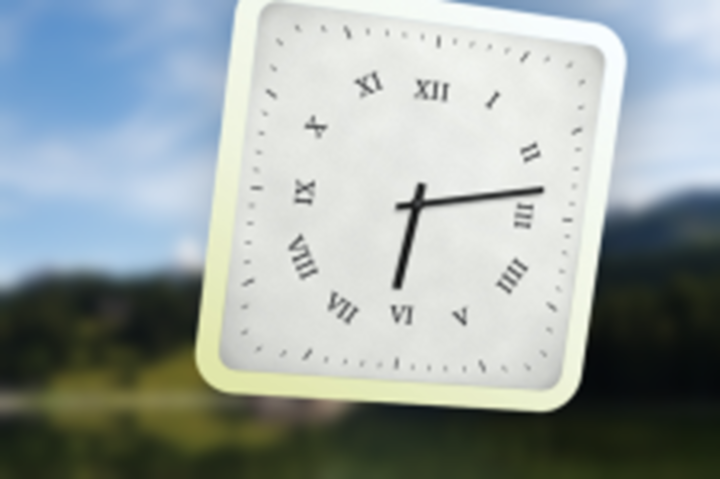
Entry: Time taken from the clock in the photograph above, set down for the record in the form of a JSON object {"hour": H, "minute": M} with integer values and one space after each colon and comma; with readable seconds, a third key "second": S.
{"hour": 6, "minute": 13}
